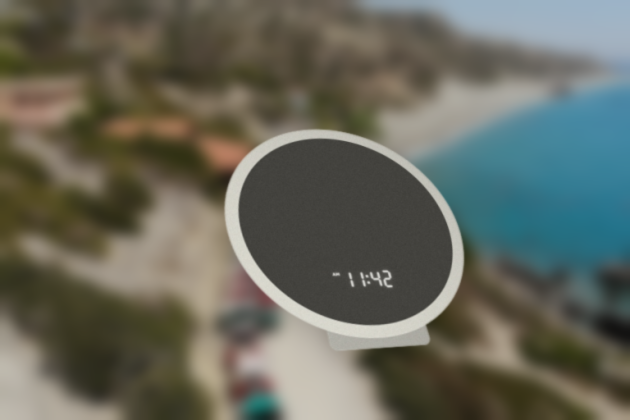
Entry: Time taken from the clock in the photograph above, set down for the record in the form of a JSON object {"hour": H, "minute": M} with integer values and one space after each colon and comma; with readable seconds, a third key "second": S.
{"hour": 11, "minute": 42}
